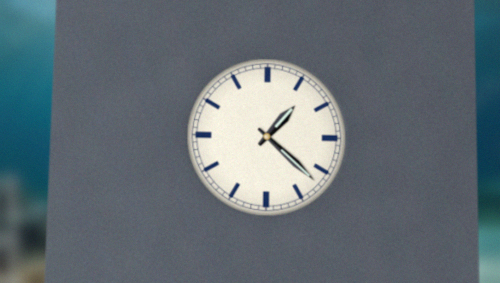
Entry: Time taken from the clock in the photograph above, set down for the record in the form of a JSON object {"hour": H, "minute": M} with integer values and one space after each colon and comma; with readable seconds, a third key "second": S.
{"hour": 1, "minute": 22}
